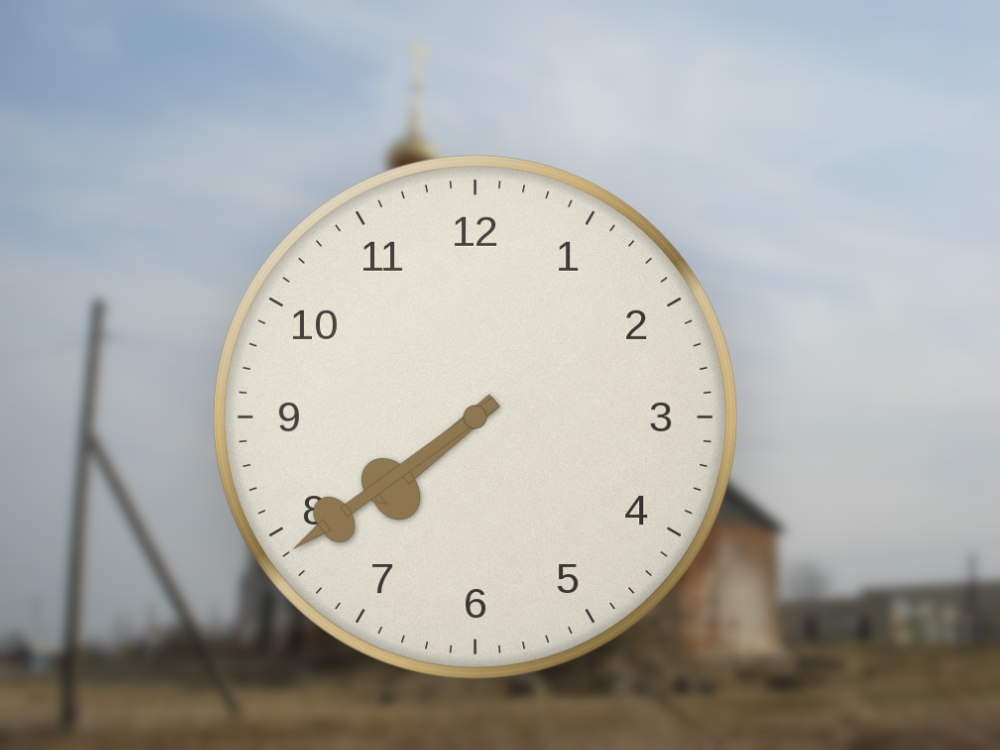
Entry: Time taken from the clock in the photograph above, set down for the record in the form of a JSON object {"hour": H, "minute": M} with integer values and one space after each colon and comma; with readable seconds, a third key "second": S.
{"hour": 7, "minute": 39}
